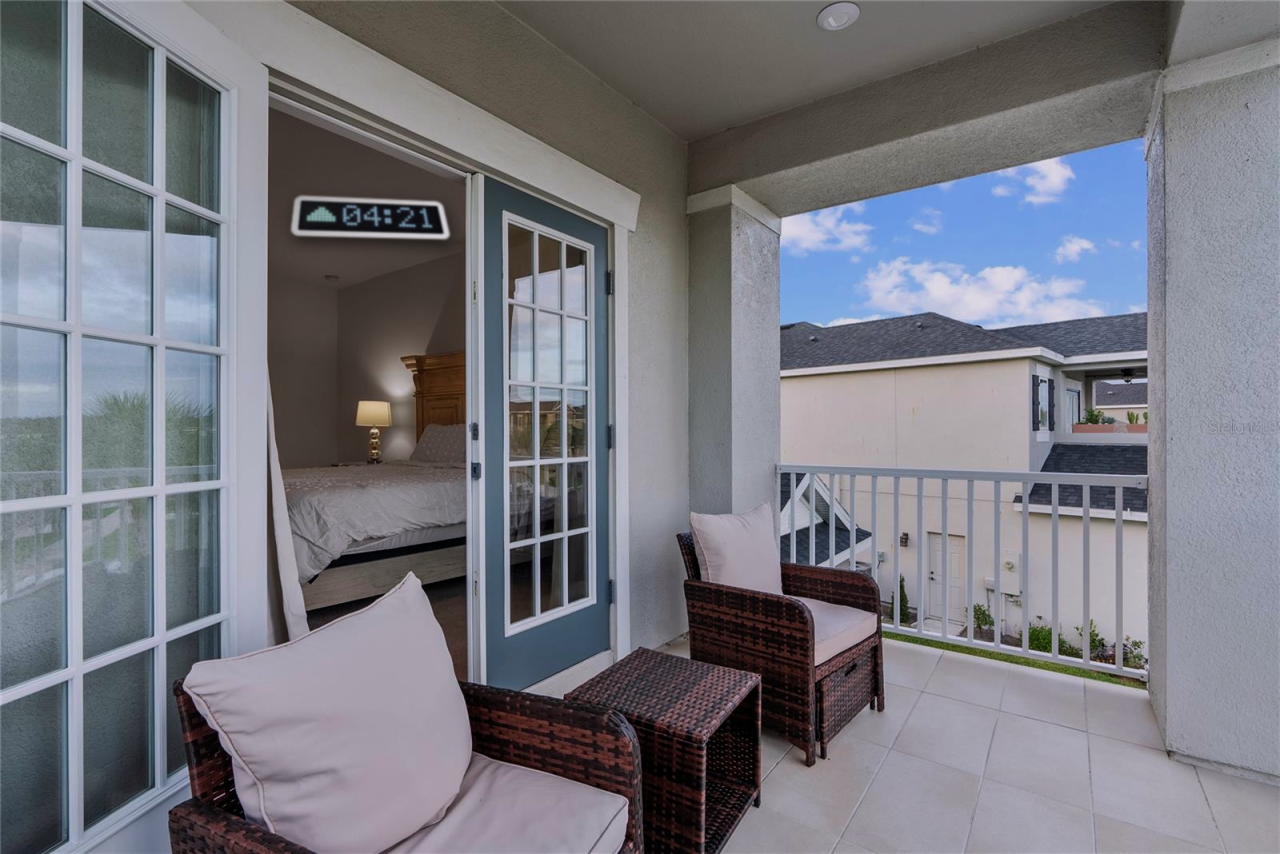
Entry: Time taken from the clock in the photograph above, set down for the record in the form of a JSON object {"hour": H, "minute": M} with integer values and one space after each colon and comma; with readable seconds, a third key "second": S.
{"hour": 4, "minute": 21}
